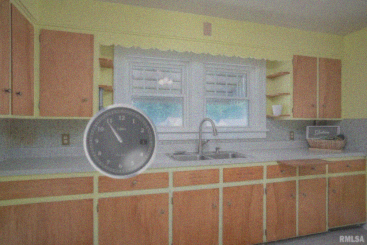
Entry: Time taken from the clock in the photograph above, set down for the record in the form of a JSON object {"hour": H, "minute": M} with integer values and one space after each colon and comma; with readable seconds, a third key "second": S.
{"hour": 10, "minute": 54}
